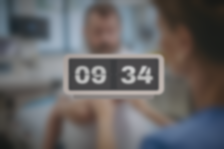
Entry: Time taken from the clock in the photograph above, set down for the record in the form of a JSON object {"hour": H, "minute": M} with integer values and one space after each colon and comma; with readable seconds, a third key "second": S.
{"hour": 9, "minute": 34}
